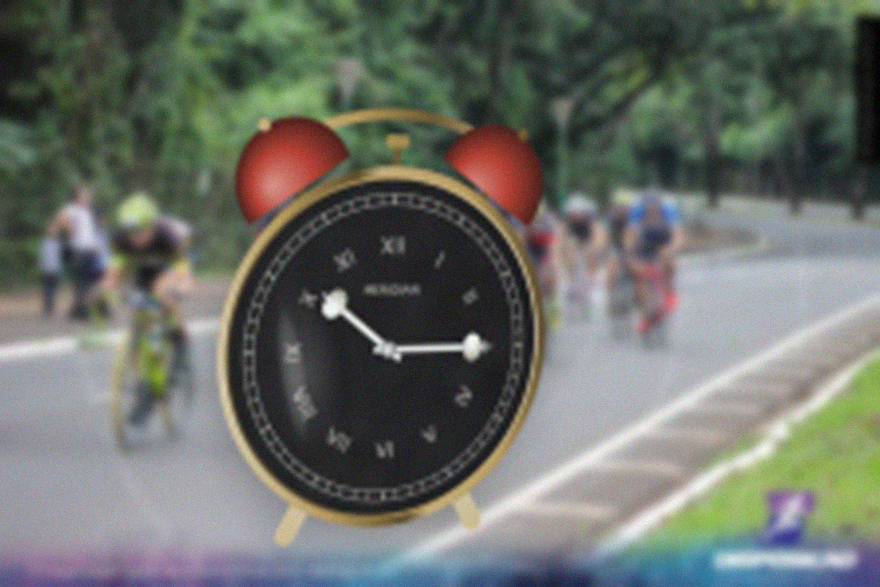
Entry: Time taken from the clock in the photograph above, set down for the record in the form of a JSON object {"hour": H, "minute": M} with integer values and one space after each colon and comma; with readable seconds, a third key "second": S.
{"hour": 10, "minute": 15}
